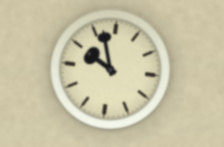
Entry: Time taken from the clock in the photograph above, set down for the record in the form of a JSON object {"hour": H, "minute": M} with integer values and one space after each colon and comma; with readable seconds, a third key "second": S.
{"hour": 9, "minute": 57}
